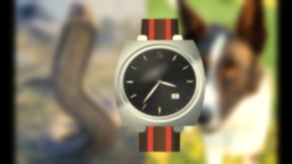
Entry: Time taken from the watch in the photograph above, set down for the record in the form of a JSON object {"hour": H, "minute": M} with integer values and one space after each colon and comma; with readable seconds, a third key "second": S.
{"hour": 3, "minute": 36}
